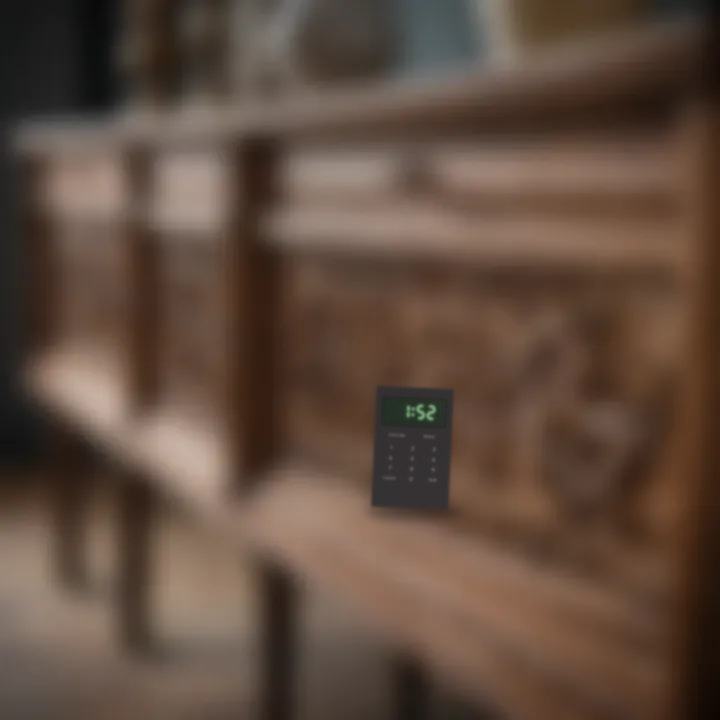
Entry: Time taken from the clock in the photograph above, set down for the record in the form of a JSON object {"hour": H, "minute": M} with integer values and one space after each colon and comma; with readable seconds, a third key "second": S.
{"hour": 1, "minute": 52}
